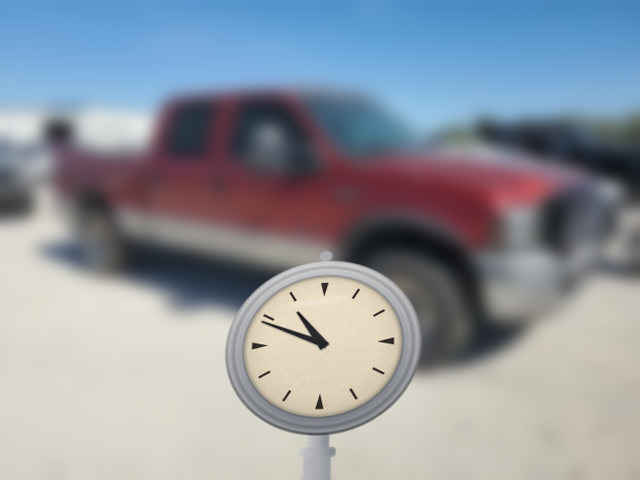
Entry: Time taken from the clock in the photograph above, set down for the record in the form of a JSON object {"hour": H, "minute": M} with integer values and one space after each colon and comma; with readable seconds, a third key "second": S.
{"hour": 10, "minute": 49}
